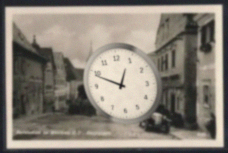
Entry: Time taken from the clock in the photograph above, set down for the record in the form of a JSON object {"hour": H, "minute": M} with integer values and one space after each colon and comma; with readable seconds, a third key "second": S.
{"hour": 12, "minute": 49}
